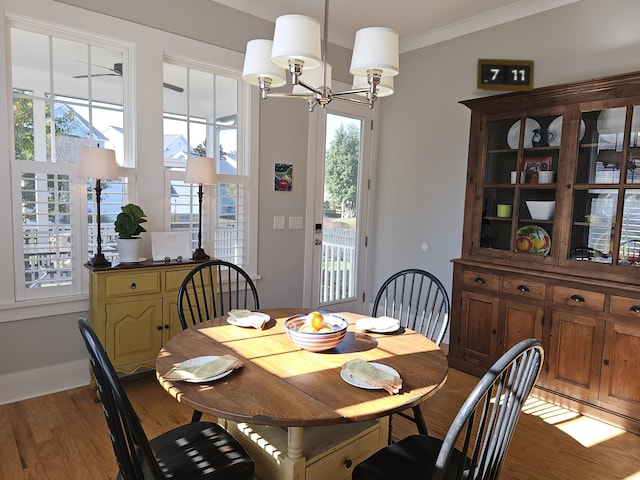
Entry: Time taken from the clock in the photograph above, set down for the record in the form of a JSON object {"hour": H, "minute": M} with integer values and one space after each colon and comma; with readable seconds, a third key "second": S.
{"hour": 7, "minute": 11}
